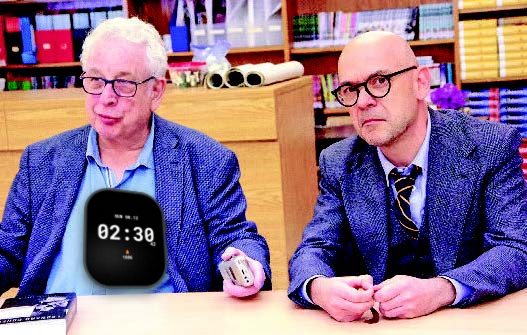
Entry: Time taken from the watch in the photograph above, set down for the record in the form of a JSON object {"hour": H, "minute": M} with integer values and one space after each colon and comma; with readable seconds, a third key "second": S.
{"hour": 2, "minute": 30}
